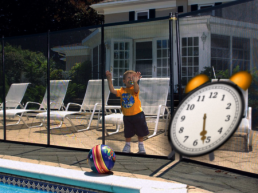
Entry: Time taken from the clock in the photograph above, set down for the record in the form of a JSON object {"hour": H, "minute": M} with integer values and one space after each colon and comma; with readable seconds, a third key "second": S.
{"hour": 5, "minute": 27}
